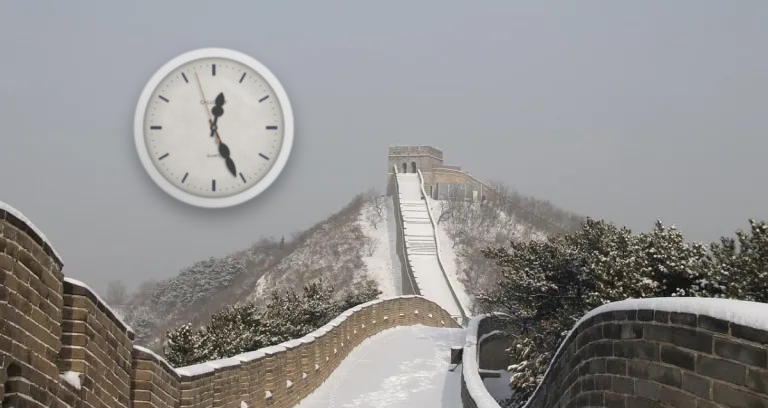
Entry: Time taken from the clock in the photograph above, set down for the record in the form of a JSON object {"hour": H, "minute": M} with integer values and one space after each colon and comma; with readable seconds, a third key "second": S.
{"hour": 12, "minute": 25, "second": 57}
